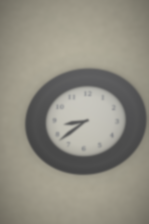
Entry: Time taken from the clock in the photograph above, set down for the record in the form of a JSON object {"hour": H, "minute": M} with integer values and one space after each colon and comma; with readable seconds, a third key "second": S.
{"hour": 8, "minute": 38}
